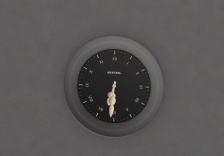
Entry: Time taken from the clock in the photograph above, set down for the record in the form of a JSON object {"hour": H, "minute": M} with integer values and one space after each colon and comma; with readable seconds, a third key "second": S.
{"hour": 6, "minute": 31}
